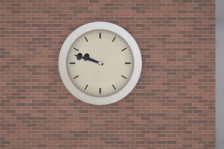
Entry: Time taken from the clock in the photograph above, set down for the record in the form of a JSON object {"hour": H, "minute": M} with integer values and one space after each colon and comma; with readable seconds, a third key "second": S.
{"hour": 9, "minute": 48}
